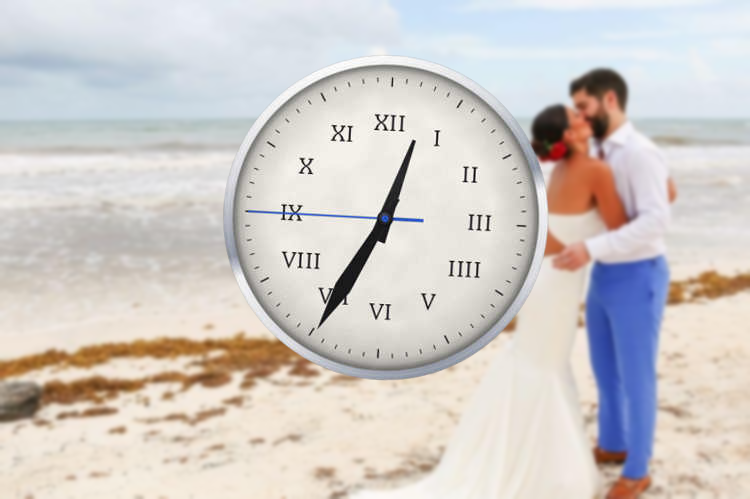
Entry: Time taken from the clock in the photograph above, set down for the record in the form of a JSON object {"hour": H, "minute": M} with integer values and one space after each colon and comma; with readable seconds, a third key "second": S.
{"hour": 12, "minute": 34, "second": 45}
